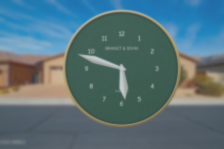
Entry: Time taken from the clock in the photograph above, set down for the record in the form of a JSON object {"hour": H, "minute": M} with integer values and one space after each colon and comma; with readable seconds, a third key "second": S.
{"hour": 5, "minute": 48}
